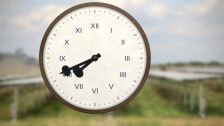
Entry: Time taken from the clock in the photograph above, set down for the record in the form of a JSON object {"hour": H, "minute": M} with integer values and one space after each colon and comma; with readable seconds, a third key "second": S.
{"hour": 7, "minute": 41}
